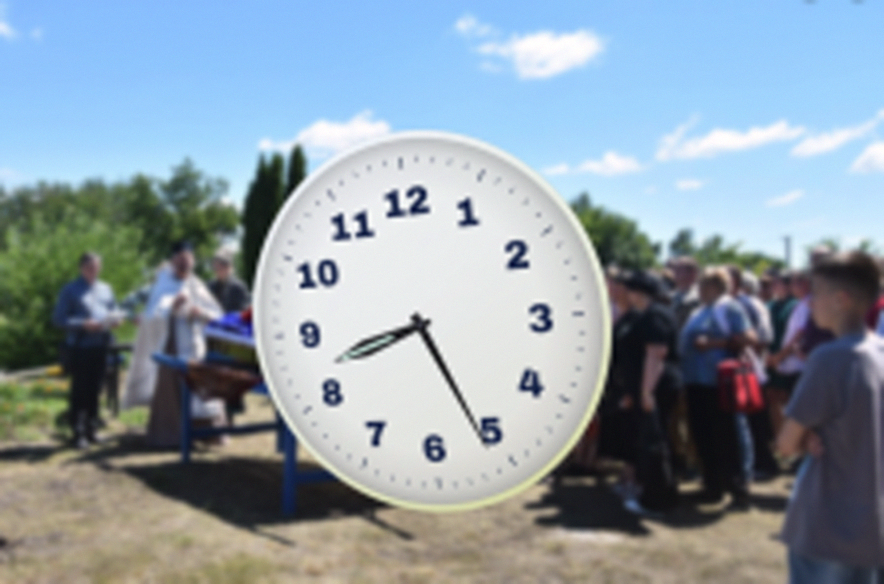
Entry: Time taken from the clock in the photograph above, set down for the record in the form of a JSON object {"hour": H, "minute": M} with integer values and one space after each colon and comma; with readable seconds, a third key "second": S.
{"hour": 8, "minute": 26}
